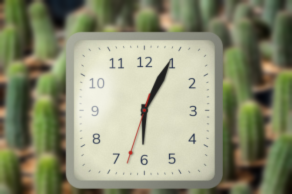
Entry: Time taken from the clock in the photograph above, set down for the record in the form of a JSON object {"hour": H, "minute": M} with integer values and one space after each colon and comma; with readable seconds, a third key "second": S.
{"hour": 6, "minute": 4, "second": 33}
